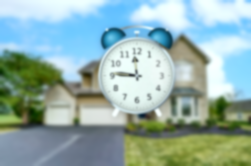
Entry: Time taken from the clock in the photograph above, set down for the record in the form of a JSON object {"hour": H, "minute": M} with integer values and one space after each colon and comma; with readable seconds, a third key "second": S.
{"hour": 11, "minute": 46}
